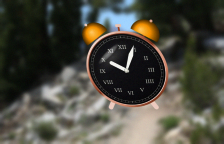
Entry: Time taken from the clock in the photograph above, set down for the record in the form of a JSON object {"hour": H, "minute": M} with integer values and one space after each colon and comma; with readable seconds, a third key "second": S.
{"hour": 10, "minute": 4}
